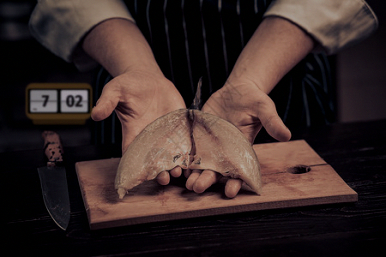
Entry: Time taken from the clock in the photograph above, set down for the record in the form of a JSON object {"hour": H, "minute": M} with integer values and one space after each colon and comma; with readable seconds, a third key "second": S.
{"hour": 7, "minute": 2}
